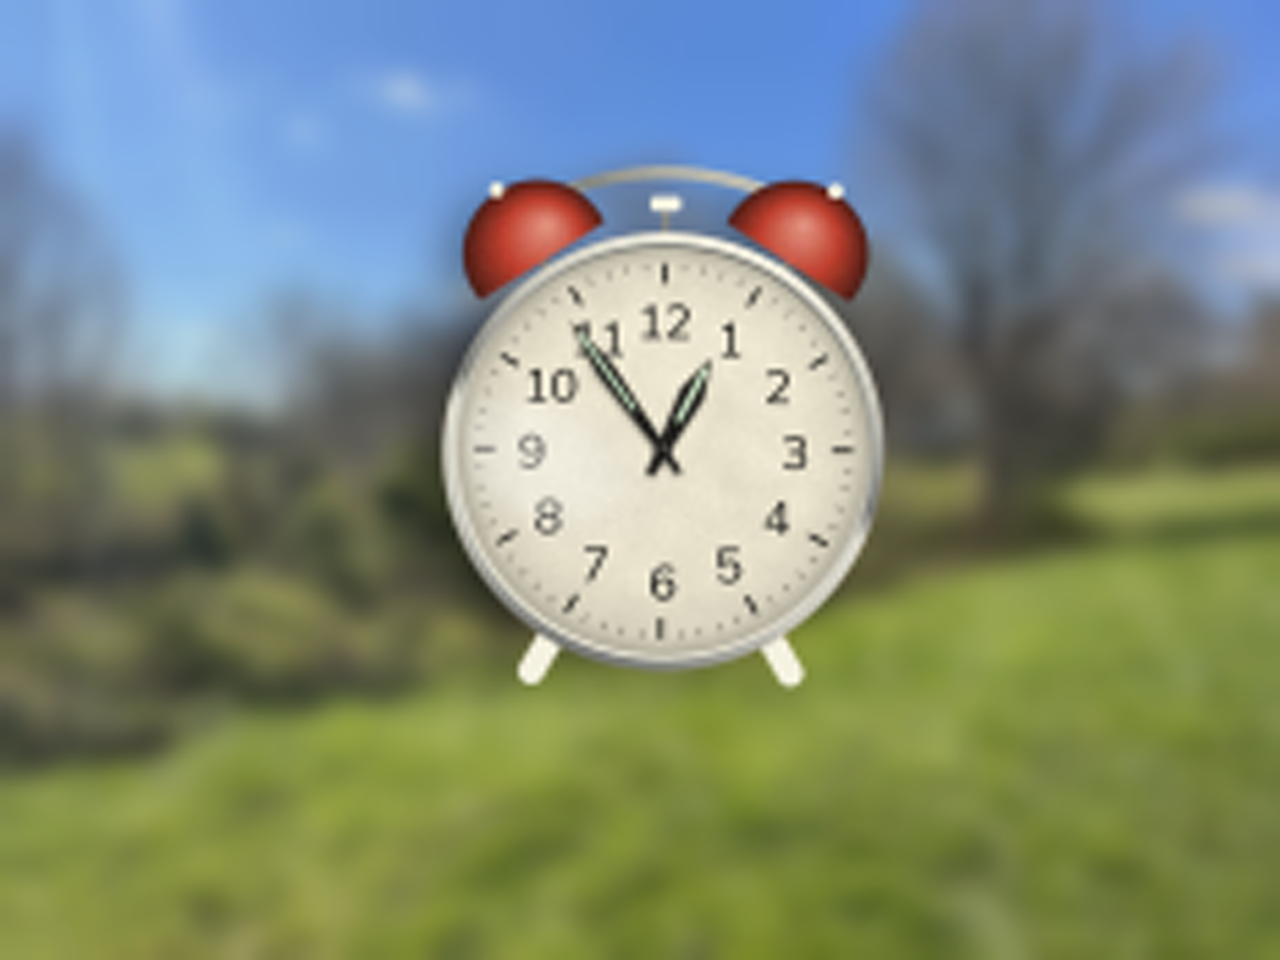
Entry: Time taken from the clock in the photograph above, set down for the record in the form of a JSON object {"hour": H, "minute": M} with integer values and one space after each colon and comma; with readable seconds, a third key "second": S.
{"hour": 12, "minute": 54}
